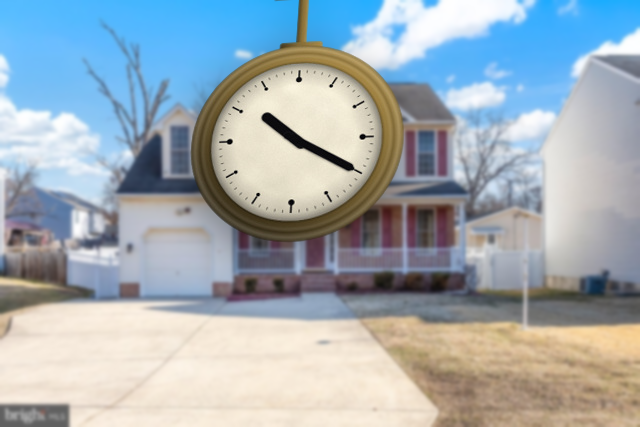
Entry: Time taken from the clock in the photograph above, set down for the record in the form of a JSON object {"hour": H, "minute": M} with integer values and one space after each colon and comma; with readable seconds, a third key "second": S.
{"hour": 10, "minute": 20}
